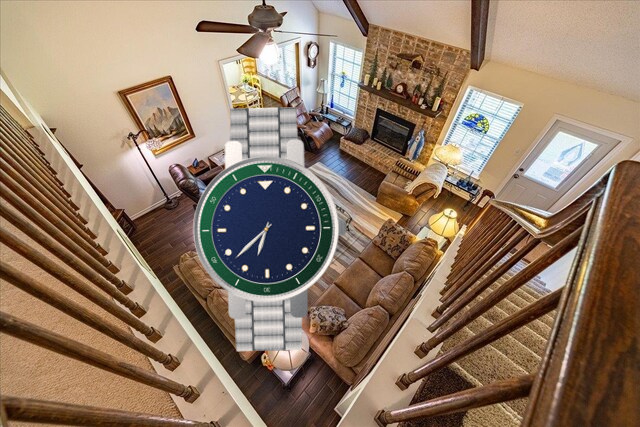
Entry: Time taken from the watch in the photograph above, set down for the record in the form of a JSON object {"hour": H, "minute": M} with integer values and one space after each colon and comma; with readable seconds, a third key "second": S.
{"hour": 6, "minute": 38}
